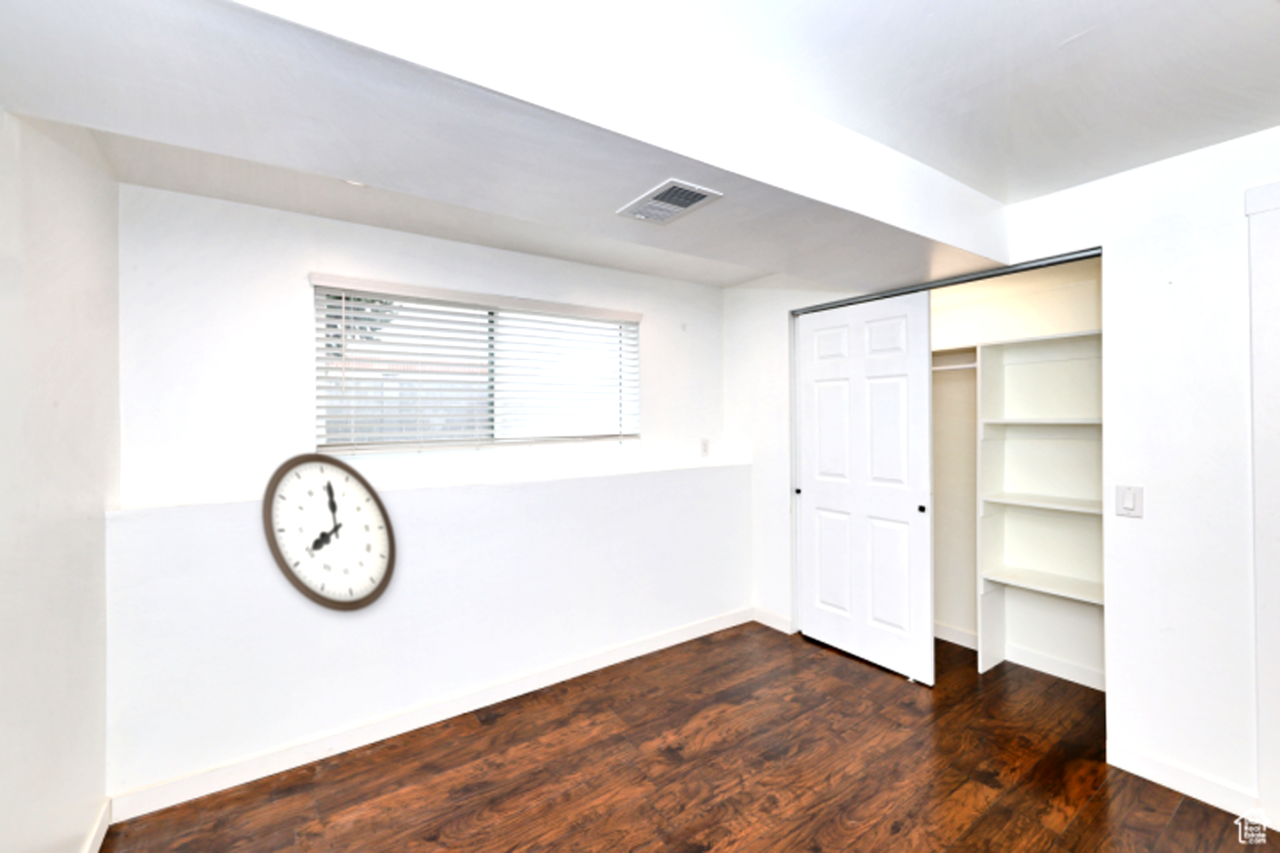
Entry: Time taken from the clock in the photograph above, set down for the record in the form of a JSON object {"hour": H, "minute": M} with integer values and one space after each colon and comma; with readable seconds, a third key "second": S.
{"hour": 8, "minute": 1}
